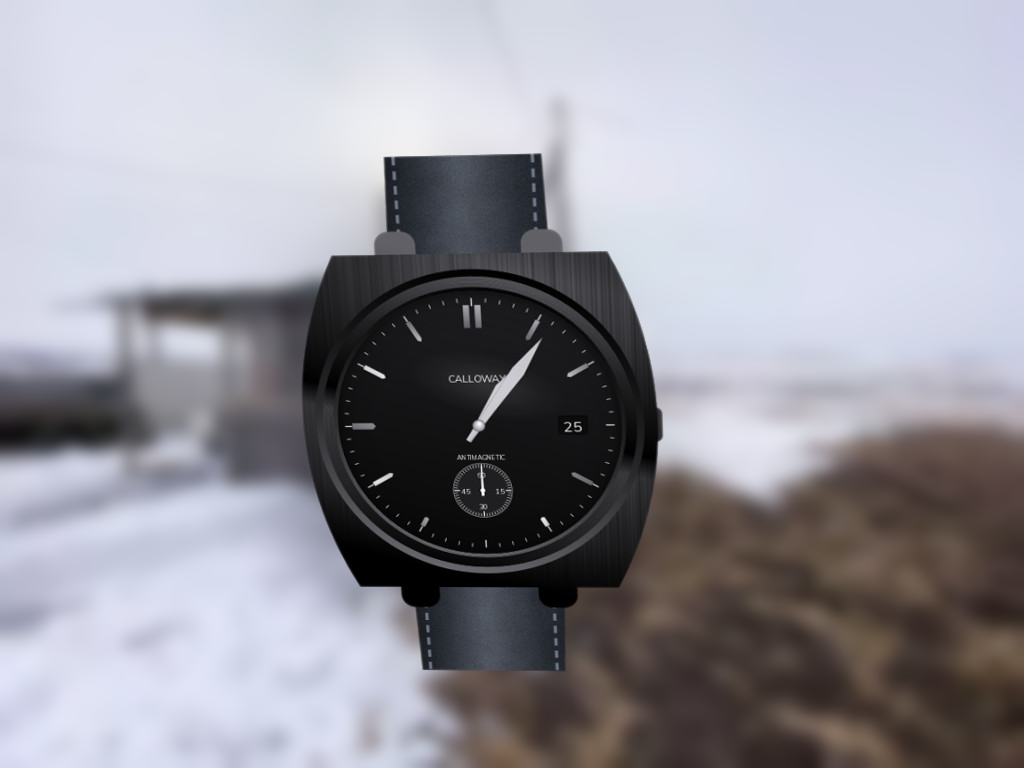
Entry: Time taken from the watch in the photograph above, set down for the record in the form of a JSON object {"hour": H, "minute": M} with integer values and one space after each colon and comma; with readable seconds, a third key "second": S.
{"hour": 1, "minute": 6}
